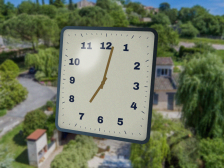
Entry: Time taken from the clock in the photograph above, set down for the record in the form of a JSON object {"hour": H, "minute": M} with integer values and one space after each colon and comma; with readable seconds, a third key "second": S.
{"hour": 7, "minute": 2}
